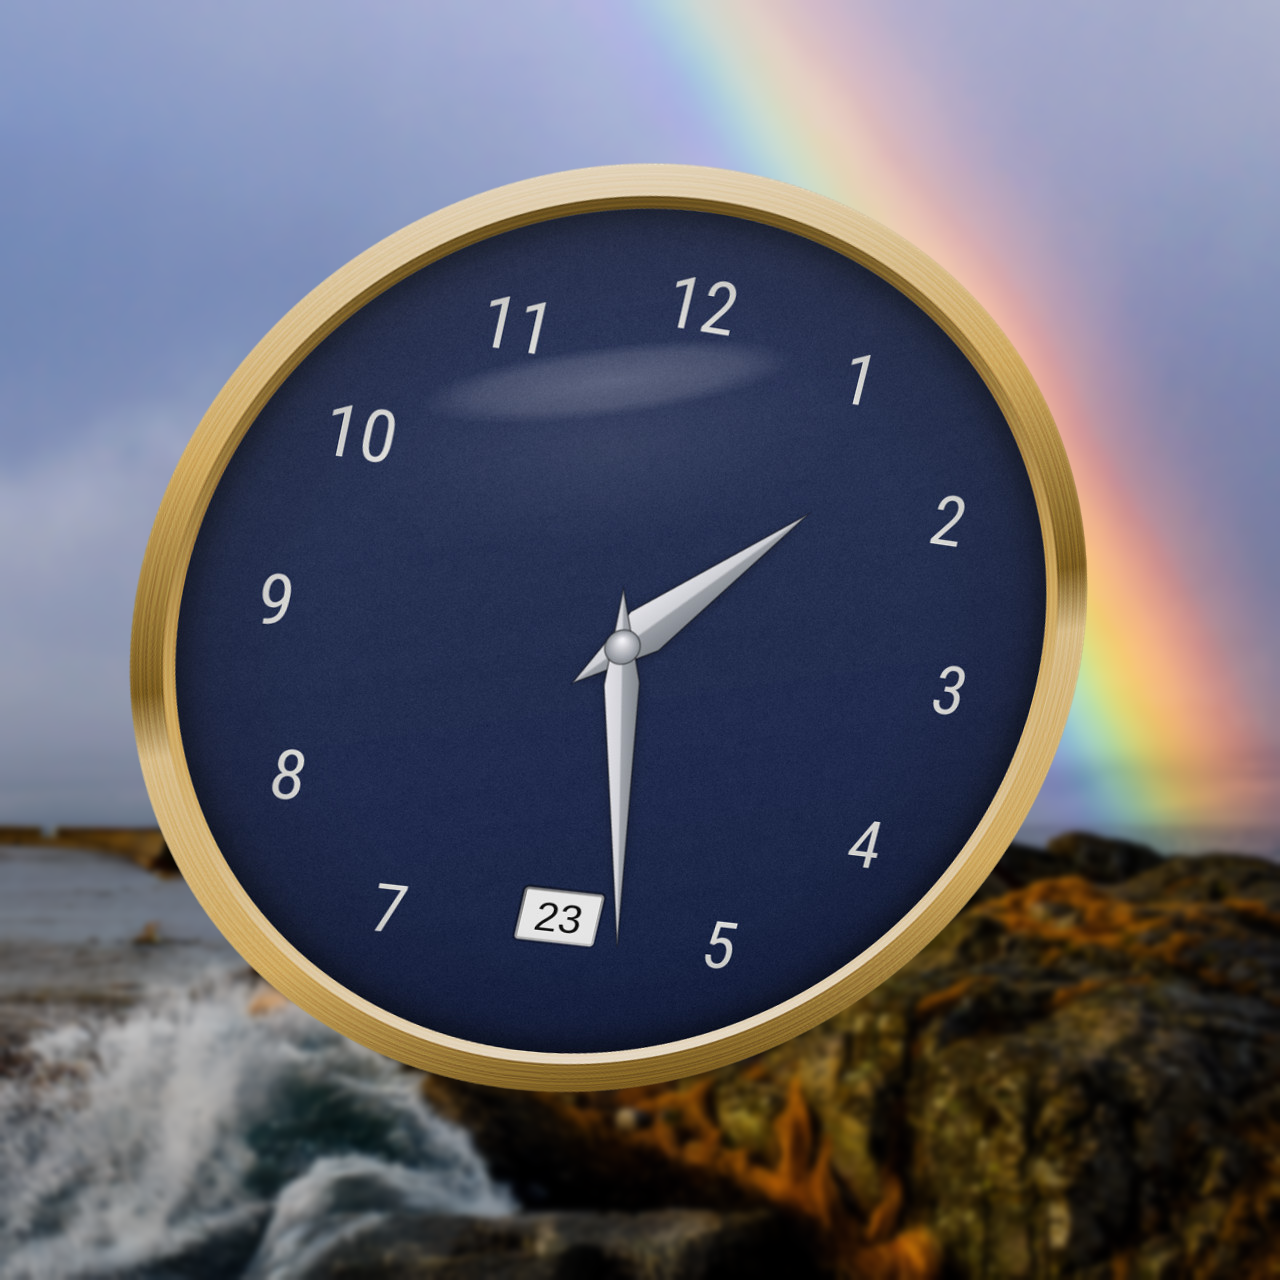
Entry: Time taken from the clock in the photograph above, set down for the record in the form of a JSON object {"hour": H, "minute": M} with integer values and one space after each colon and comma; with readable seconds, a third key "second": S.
{"hour": 1, "minute": 28}
